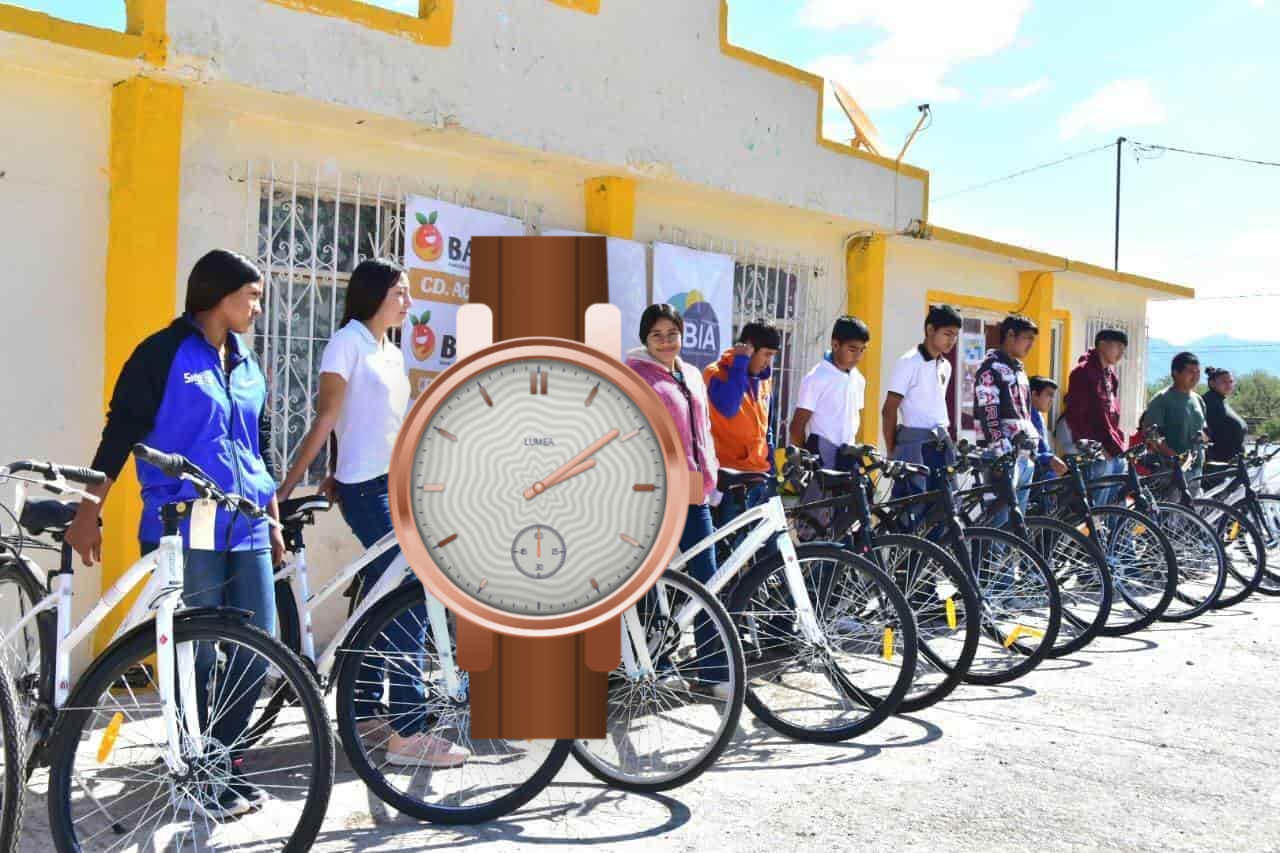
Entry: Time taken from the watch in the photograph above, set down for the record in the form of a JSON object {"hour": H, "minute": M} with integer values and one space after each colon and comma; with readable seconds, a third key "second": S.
{"hour": 2, "minute": 9}
